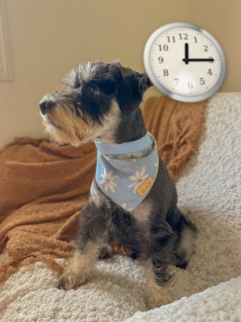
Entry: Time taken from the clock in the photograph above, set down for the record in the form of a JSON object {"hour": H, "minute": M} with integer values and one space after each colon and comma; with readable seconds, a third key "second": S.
{"hour": 12, "minute": 15}
